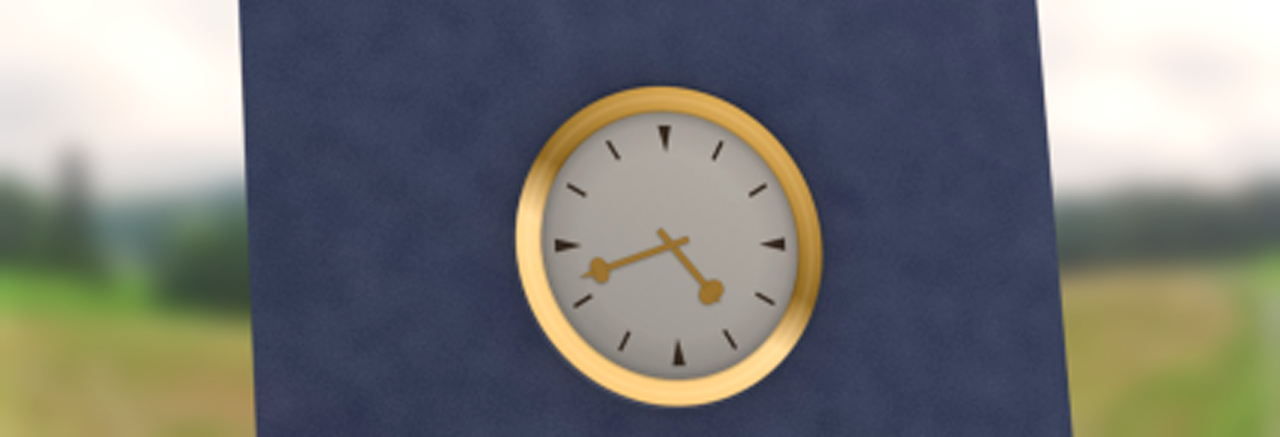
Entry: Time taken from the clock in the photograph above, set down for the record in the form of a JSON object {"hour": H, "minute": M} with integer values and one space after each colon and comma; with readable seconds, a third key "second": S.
{"hour": 4, "minute": 42}
